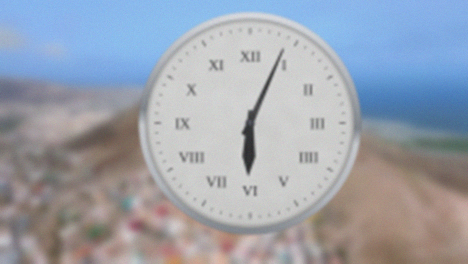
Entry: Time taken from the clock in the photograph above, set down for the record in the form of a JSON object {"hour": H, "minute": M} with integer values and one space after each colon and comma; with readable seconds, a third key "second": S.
{"hour": 6, "minute": 4}
